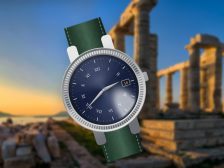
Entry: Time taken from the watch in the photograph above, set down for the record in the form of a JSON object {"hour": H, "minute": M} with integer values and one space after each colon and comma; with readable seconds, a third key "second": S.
{"hour": 2, "minute": 40}
